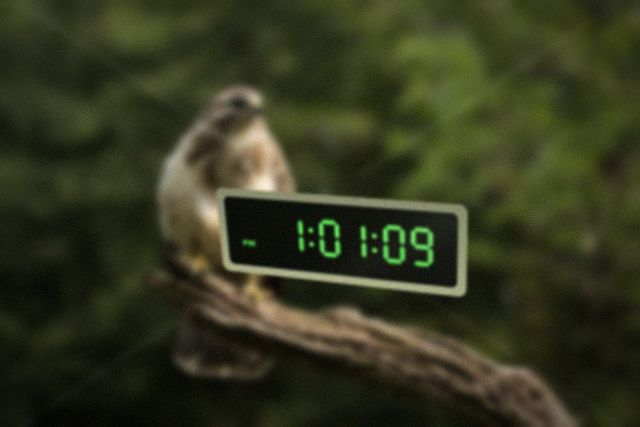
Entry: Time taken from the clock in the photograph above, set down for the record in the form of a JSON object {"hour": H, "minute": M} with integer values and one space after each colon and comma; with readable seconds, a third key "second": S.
{"hour": 1, "minute": 1, "second": 9}
